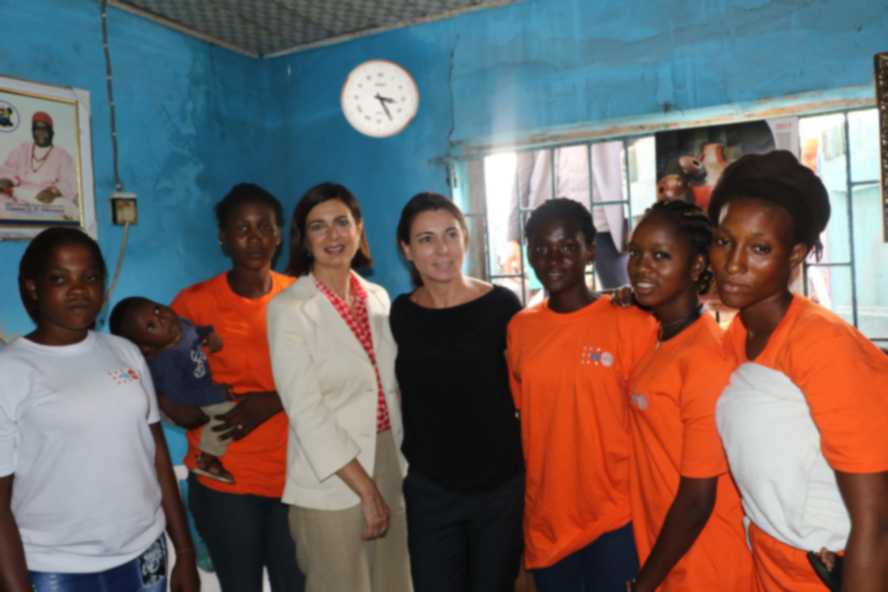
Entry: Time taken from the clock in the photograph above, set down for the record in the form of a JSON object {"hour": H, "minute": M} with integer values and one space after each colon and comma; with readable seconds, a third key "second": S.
{"hour": 3, "minute": 25}
